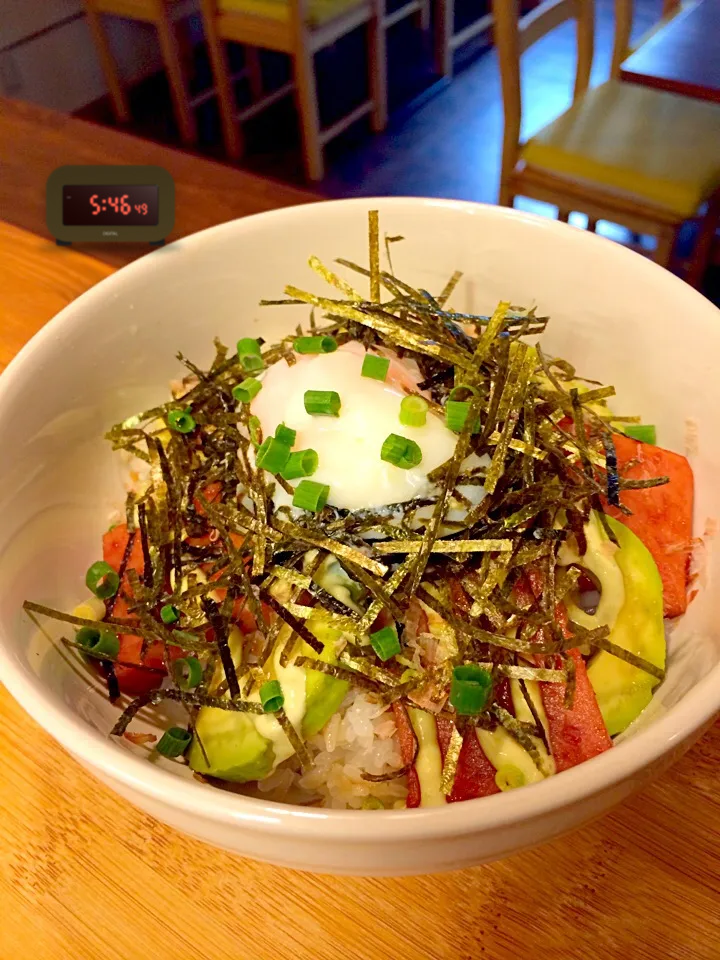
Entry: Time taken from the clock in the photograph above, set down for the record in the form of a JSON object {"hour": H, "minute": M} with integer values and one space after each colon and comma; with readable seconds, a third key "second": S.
{"hour": 5, "minute": 46, "second": 49}
